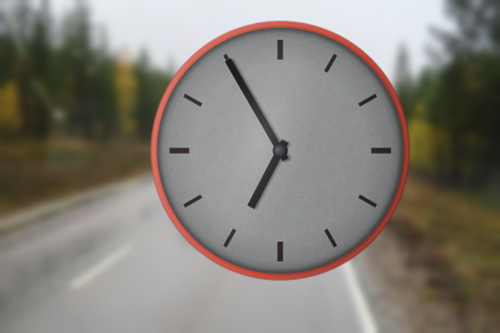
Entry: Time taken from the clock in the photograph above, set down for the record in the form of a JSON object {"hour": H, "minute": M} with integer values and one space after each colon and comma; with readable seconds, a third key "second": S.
{"hour": 6, "minute": 55}
